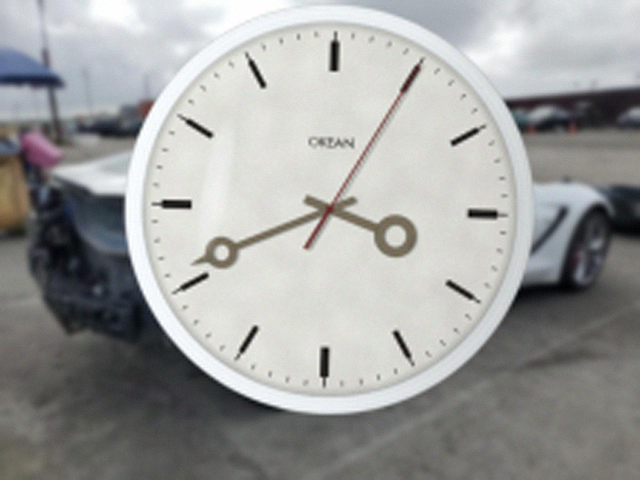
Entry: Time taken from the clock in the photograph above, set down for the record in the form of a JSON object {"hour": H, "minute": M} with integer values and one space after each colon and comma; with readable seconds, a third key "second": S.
{"hour": 3, "minute": 41, "second": 5}
